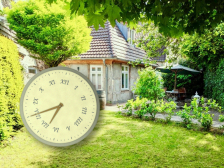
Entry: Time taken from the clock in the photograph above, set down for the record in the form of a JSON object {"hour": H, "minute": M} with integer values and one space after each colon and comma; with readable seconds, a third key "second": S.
{"hour": 6, "minute": 40}
